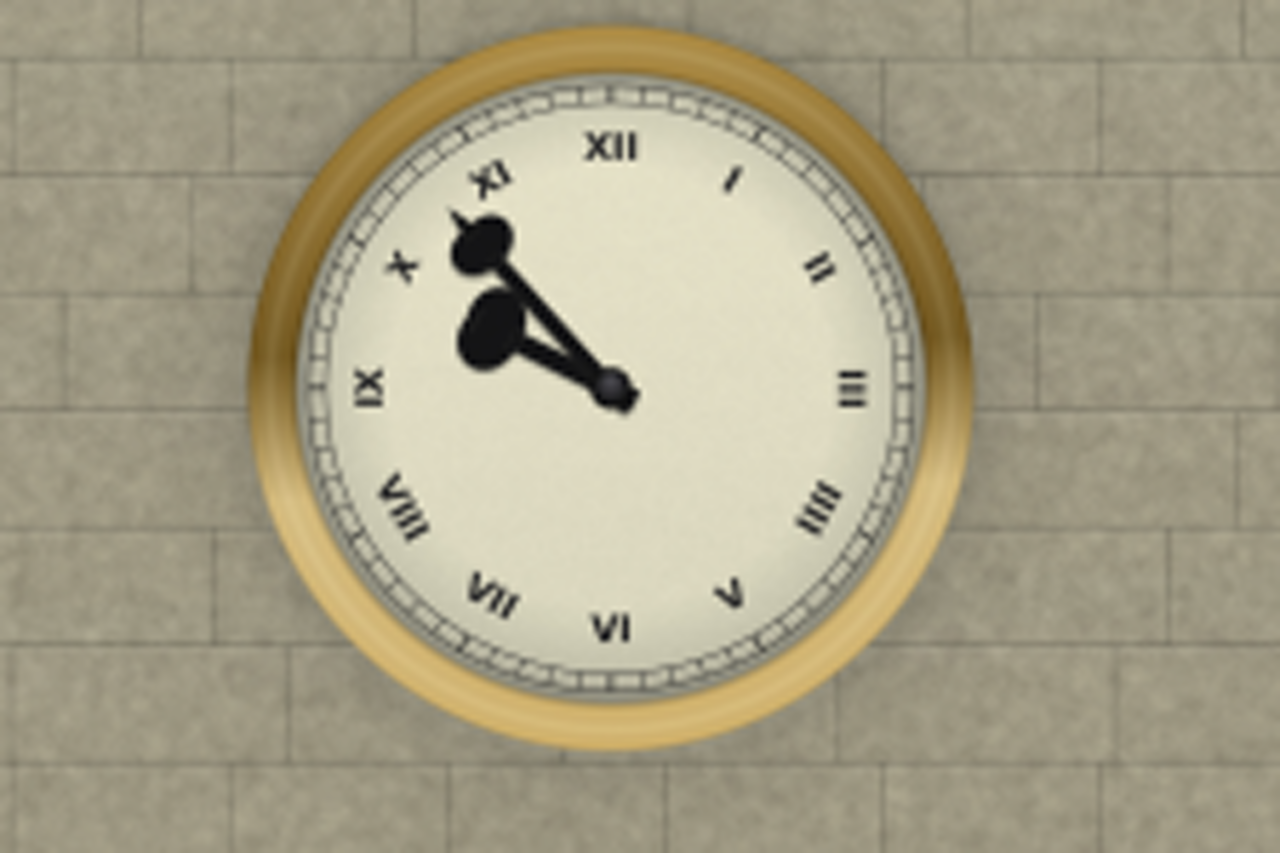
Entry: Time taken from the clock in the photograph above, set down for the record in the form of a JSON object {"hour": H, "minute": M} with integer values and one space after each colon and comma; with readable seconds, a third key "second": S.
{"hour": 9, "minute": 53}
